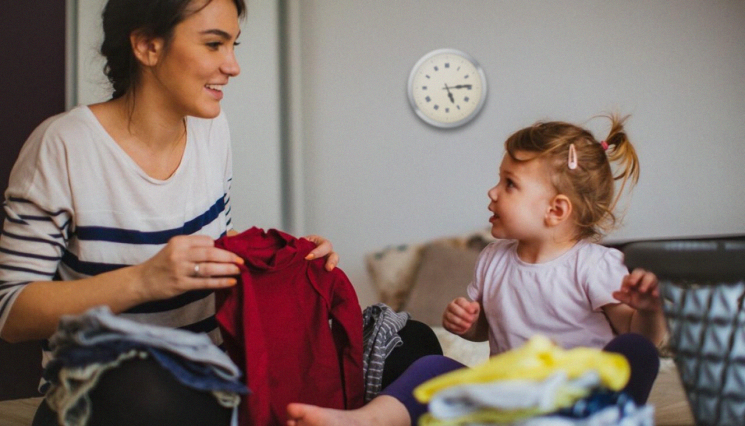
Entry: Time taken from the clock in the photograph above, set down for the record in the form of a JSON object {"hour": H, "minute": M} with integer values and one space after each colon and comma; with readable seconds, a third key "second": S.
{"hour": 5, "minute": 14}
